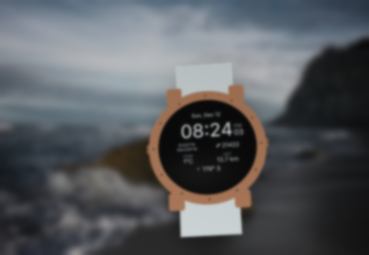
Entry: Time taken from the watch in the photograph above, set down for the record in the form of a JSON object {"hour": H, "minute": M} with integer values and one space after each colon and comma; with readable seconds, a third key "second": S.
{"hour": 8, "minute": 24}
